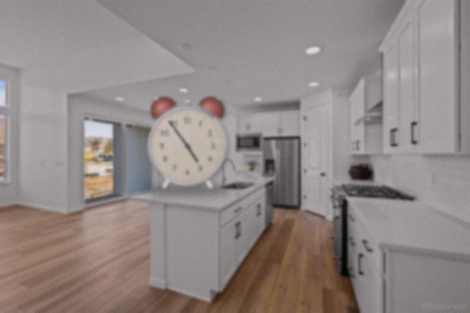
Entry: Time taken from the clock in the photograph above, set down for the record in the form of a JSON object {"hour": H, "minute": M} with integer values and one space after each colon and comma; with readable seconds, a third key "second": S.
{"hour": 4, "minute": 54}
